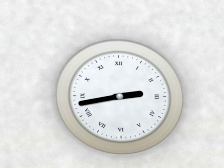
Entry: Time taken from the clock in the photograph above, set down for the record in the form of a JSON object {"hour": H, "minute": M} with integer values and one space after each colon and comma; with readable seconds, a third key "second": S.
{"hour": 2, "minute": 43}
